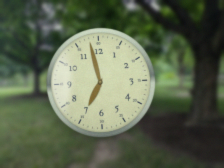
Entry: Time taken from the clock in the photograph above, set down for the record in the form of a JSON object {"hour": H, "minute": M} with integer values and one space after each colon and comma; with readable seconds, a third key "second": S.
{"hour": 6, "minute": 58}
